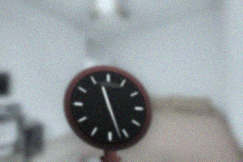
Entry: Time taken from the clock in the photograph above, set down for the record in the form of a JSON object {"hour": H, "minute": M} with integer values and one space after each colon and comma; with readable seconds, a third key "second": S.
{"hour": 11, "minute": 27}
